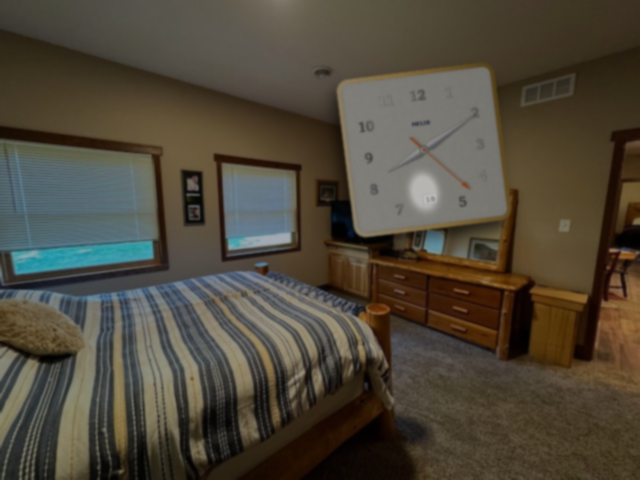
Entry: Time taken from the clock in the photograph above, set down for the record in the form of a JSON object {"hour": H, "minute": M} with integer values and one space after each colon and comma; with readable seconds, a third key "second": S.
{"hour": 8, "minute": 10, "second": 23}
